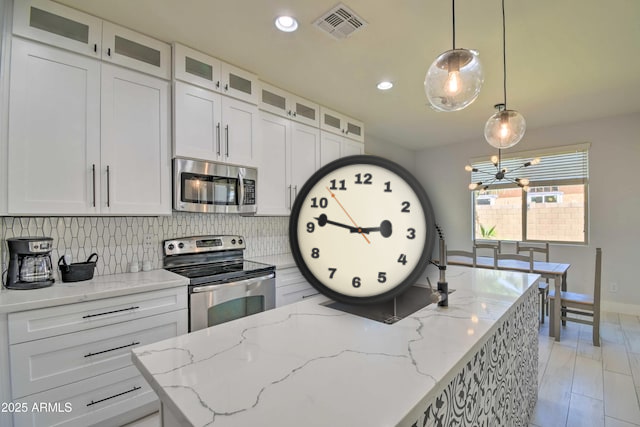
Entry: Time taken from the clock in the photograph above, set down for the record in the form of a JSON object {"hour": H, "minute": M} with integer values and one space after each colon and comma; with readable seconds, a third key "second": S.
{"hour": 2, "minute": 46, "second": 53}
